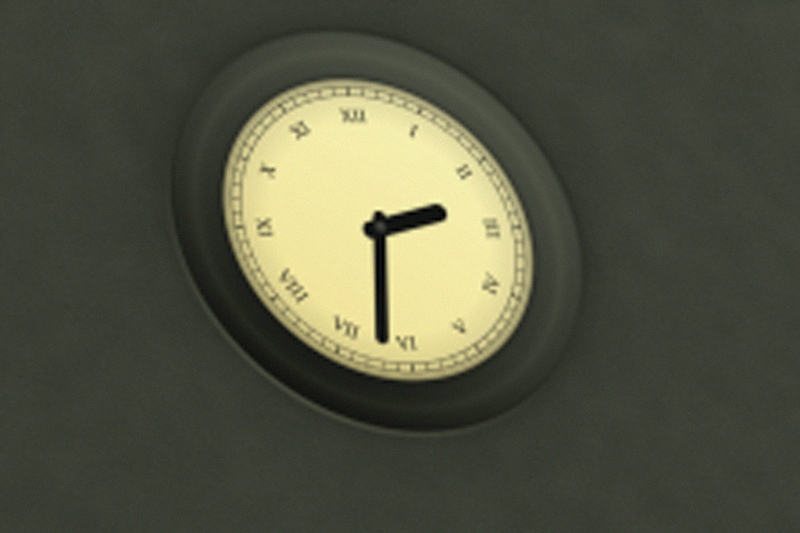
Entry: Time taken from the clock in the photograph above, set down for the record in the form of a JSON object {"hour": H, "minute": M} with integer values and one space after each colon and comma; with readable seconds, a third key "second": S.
{"hour": 2, "minute": 32}
